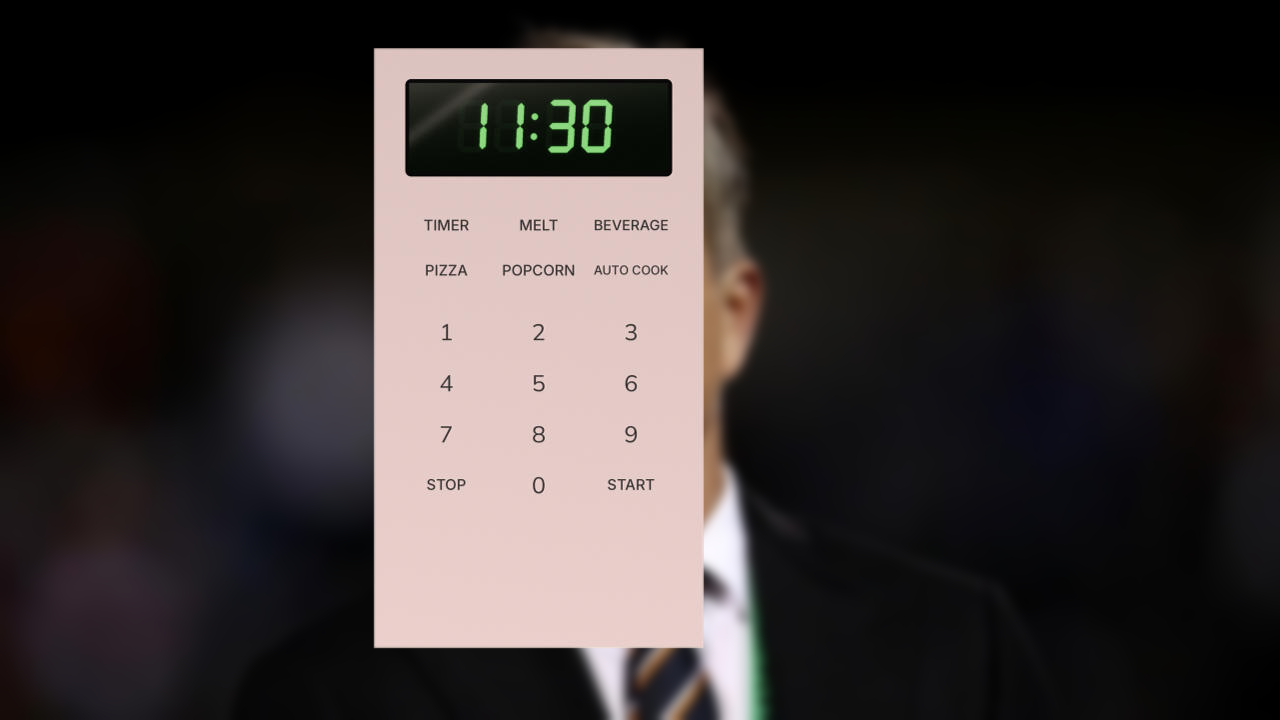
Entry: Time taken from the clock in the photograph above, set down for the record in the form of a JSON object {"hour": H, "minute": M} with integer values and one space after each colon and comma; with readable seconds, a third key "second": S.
{"hour": 11, "minute": 30}
